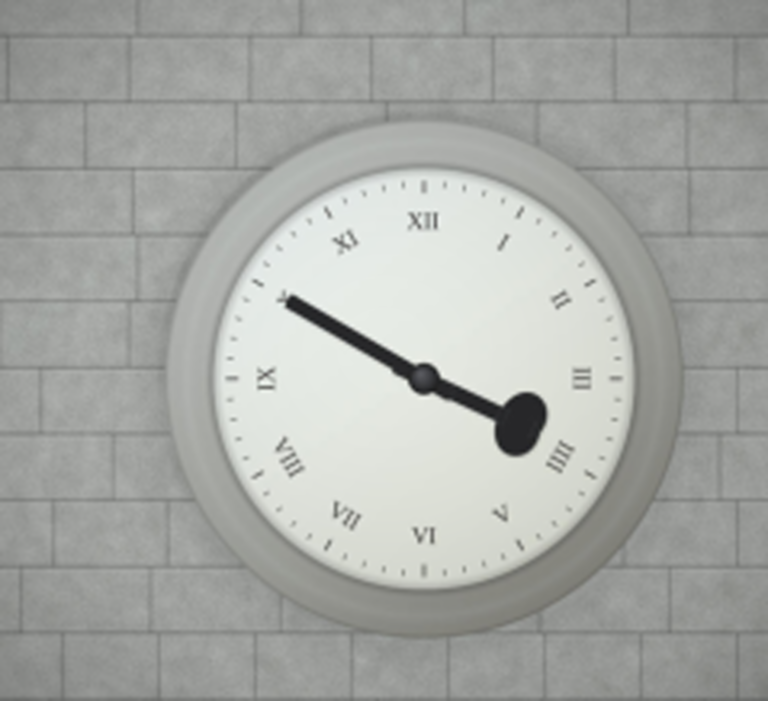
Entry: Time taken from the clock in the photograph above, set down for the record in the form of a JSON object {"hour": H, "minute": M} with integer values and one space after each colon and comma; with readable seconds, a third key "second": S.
{"hour": 3, "minute": 50}
